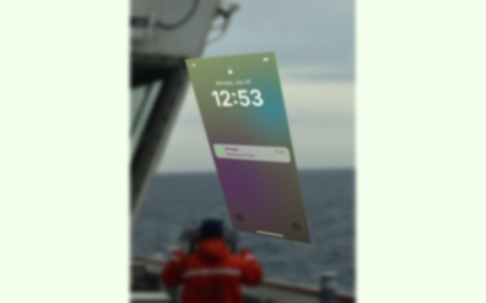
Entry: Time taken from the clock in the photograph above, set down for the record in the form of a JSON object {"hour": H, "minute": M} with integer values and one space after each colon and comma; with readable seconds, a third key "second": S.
{"hour": 12, "minute": 53}
